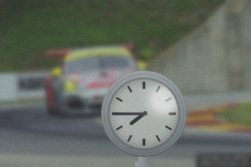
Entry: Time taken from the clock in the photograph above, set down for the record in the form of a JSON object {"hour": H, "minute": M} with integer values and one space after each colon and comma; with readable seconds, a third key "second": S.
{"hour": 7, "minute": 45}
